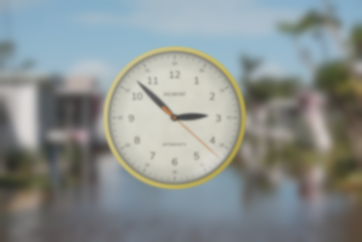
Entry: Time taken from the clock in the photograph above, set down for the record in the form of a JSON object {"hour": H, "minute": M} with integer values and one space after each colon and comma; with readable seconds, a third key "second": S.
{"hour": 2, "minute": 52, "second": 22}
